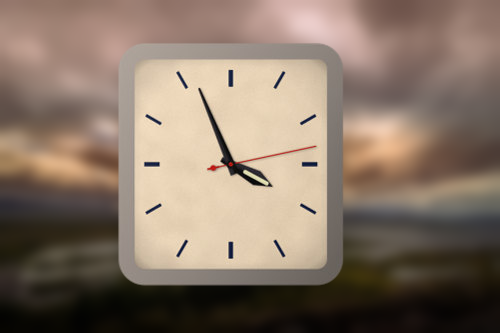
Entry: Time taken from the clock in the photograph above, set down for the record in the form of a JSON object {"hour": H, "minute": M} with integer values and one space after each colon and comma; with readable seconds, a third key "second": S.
{"hour": 3, "minute": 56, "second": 13}
